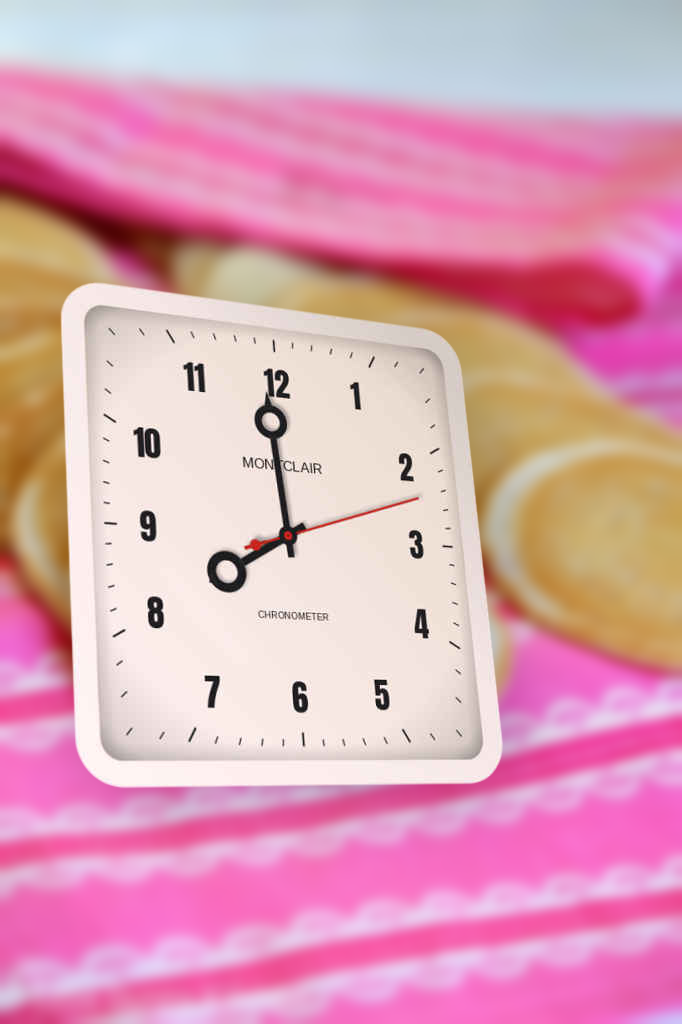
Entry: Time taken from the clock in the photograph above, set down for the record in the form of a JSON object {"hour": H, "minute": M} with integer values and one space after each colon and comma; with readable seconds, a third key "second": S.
{"hour": 7, "minute": 59, "second": 12}
